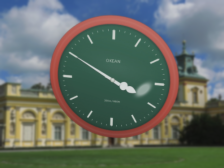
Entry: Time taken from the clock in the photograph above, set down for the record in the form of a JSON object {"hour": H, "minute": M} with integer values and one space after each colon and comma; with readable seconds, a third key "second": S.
{"hour": 3, "minute": 50}
